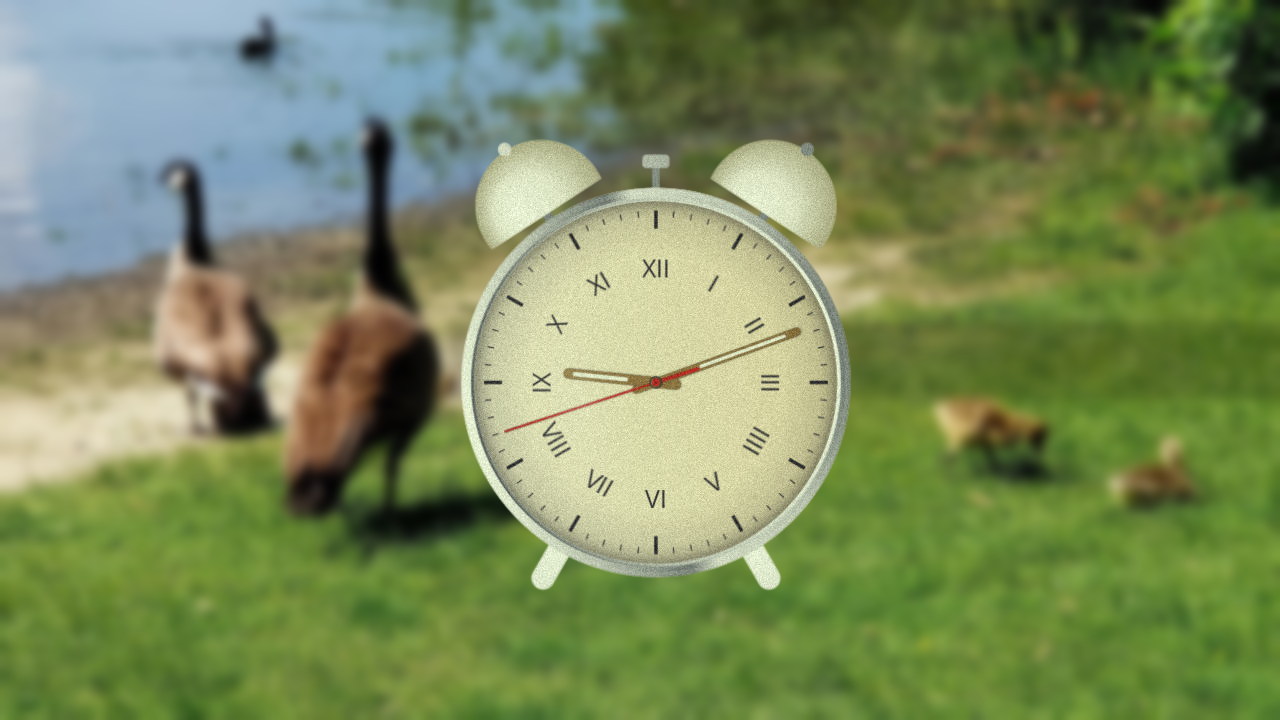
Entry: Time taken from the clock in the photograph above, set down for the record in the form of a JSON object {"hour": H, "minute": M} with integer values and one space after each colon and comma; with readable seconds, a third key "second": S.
{"hour": 9, "minute": 11, "second": 42}
